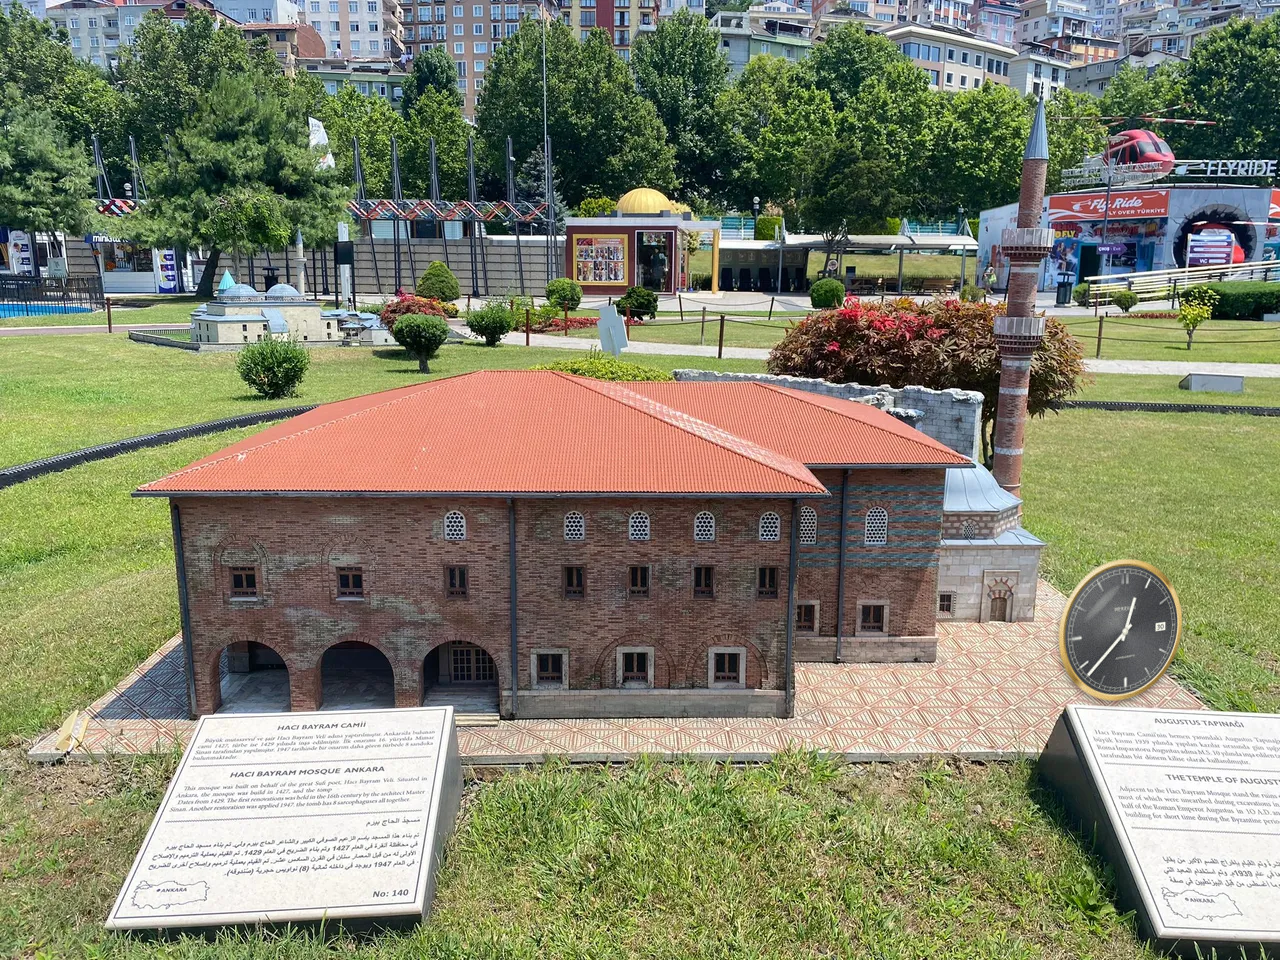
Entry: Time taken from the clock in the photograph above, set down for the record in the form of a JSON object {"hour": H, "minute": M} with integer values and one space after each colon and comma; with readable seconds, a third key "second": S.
{"hour": 12, "minute": 38}
